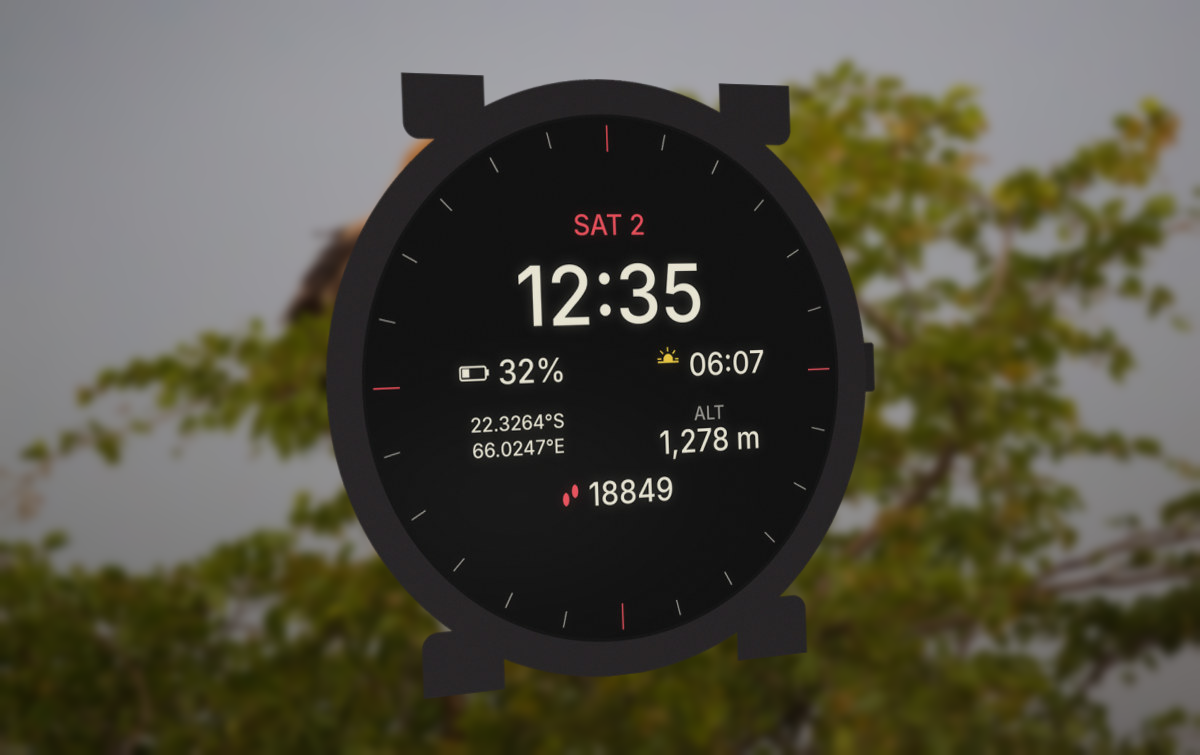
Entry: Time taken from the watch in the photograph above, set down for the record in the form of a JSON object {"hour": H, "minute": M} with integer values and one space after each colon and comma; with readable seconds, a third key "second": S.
{"hour": 12, "minute": 35}
